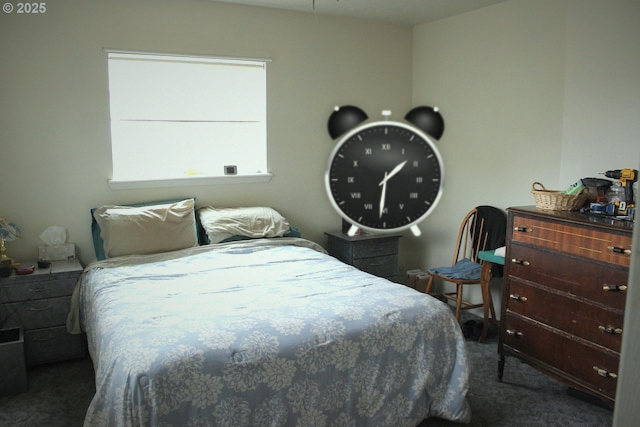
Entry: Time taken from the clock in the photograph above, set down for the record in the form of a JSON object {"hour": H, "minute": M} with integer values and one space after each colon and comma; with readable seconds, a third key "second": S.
{"hour": 1, "minute": 31}
